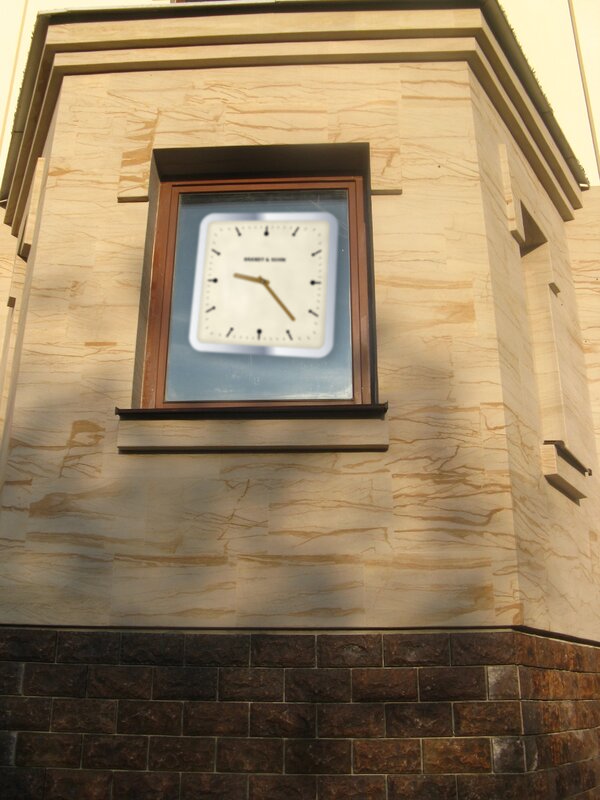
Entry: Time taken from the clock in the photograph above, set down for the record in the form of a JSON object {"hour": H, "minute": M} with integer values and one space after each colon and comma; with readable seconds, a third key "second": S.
{"hour": 9, "minute": 23}
